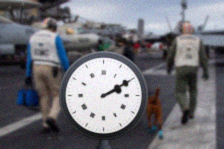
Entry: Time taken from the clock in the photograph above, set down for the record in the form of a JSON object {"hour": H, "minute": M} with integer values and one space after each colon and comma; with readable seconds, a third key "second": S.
{"hour": 2, "minute": 10}
